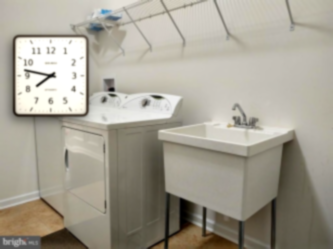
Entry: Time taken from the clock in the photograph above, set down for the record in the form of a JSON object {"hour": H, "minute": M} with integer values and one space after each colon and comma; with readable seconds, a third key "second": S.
{"hour": 7, "minute": 47}
